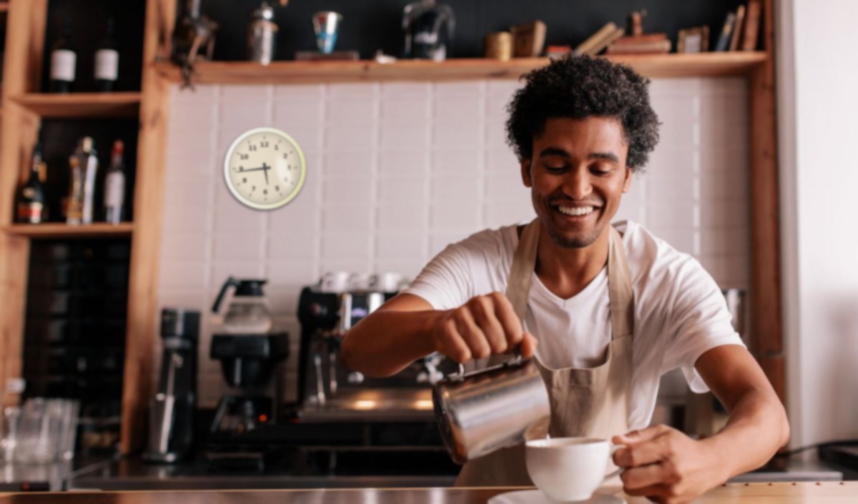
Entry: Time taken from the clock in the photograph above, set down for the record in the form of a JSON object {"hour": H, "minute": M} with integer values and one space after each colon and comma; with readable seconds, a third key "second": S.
{"hour": 5, "minute": 44}
